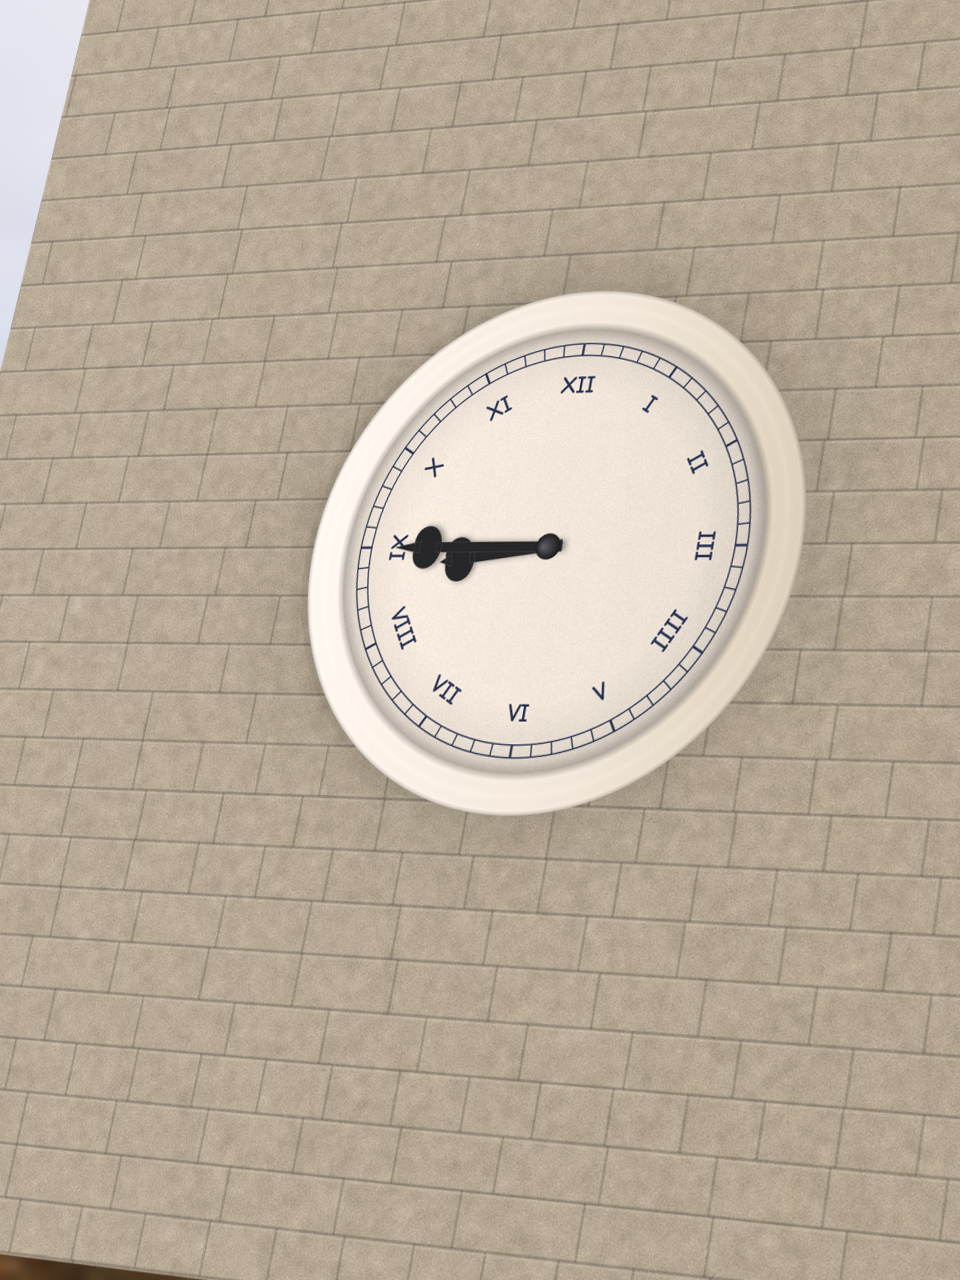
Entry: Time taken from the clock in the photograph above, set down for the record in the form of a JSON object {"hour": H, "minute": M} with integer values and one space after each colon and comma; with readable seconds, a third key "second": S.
{"hour": 8, "minute": 45}
